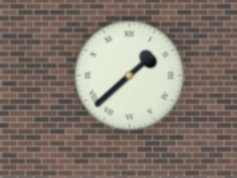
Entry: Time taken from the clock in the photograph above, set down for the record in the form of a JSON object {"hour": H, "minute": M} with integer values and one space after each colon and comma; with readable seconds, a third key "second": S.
{"hour": 1, "minute": 38}
